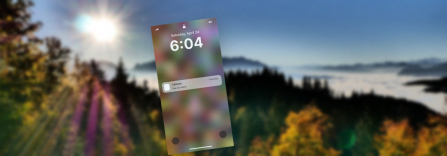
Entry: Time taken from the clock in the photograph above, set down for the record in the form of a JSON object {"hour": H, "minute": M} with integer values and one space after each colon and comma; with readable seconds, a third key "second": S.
{"hour": 6, "minute": 4}
